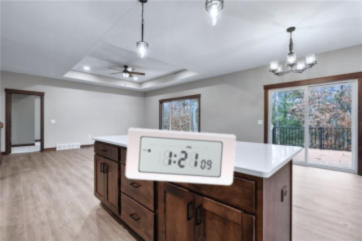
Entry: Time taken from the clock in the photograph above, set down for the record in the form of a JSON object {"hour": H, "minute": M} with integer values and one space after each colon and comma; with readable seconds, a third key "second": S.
{"hour": 1, "minute": 21}
